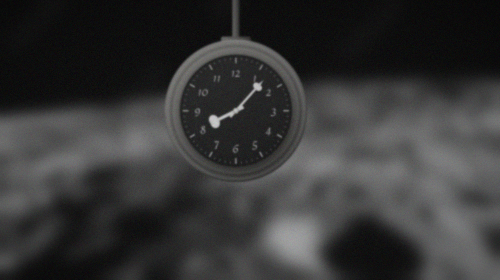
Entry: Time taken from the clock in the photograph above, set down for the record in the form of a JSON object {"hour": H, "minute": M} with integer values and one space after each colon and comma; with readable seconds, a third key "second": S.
{"hour": 8, "minute": 7}
